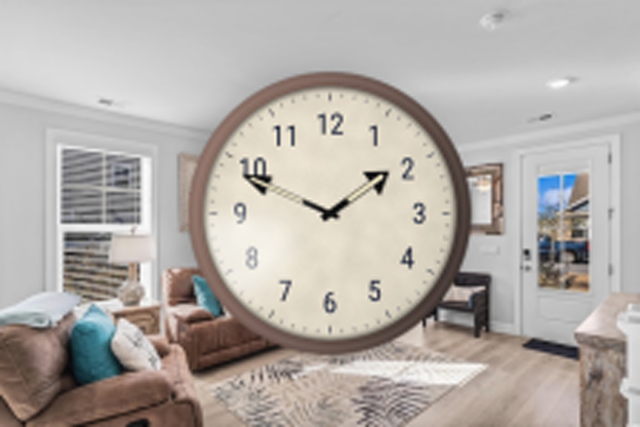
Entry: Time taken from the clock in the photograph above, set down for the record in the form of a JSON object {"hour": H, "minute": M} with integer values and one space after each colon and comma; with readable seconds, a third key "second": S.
{"hour": 1, "minute": 49}
